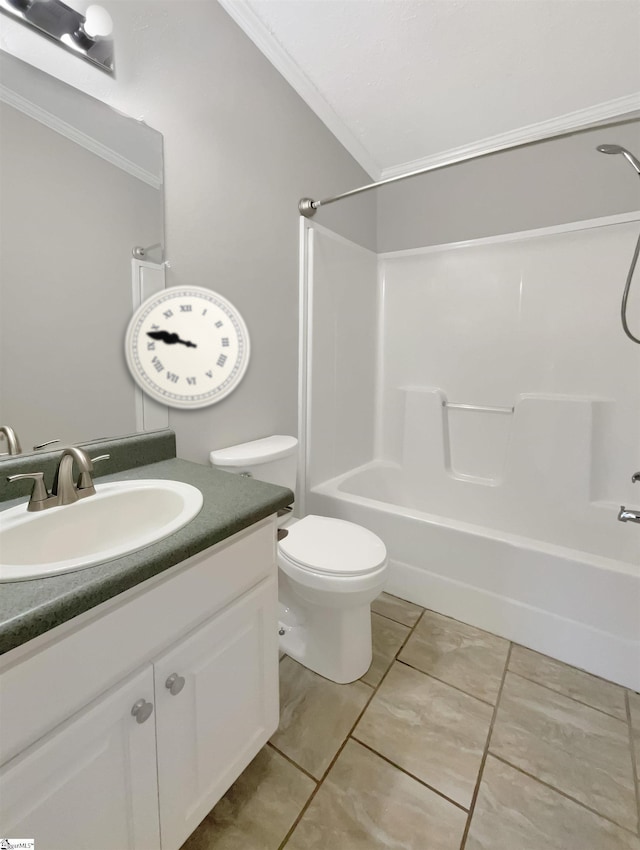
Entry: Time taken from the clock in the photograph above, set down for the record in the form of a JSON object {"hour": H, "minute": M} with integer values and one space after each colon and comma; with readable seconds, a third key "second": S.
{"hour": 9, "minute": 48}
